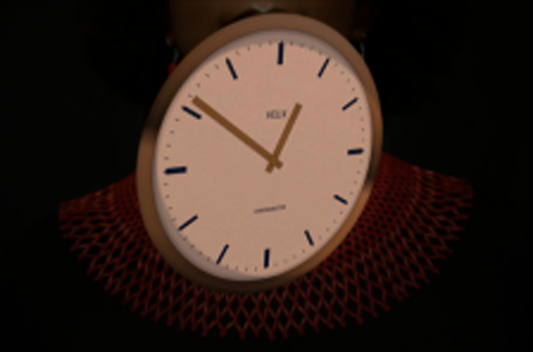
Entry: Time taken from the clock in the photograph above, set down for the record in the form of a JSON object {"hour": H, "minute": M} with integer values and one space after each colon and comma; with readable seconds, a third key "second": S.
{"hour": 12, "minute": 51}
